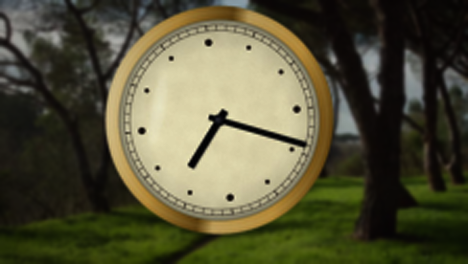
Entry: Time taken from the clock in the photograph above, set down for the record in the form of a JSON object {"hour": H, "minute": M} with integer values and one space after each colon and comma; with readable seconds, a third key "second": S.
{"hour": 7, "minute": 19}
